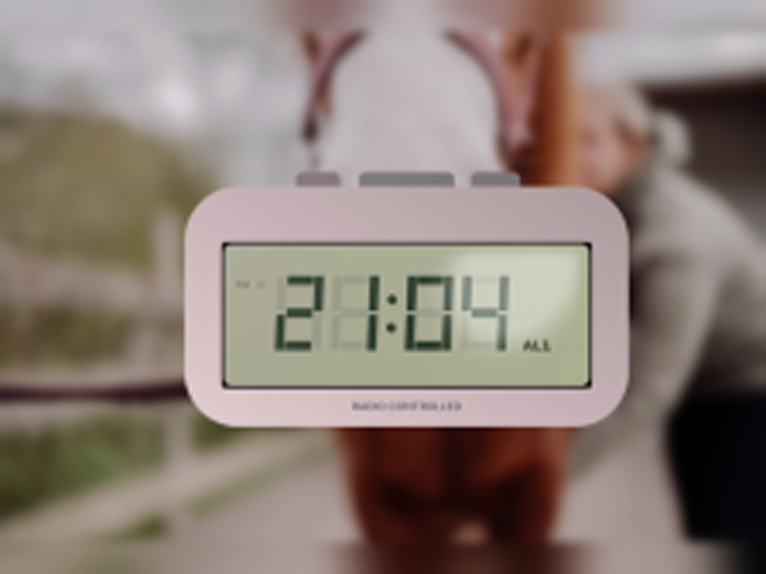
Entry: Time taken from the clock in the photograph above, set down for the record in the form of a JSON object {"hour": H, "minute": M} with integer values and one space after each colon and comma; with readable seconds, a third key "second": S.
{"hour": 21, "minute": 4}
